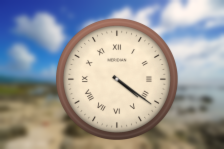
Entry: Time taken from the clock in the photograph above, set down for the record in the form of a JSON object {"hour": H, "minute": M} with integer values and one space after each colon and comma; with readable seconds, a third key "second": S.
{"hour": 4, "minute": 21}
